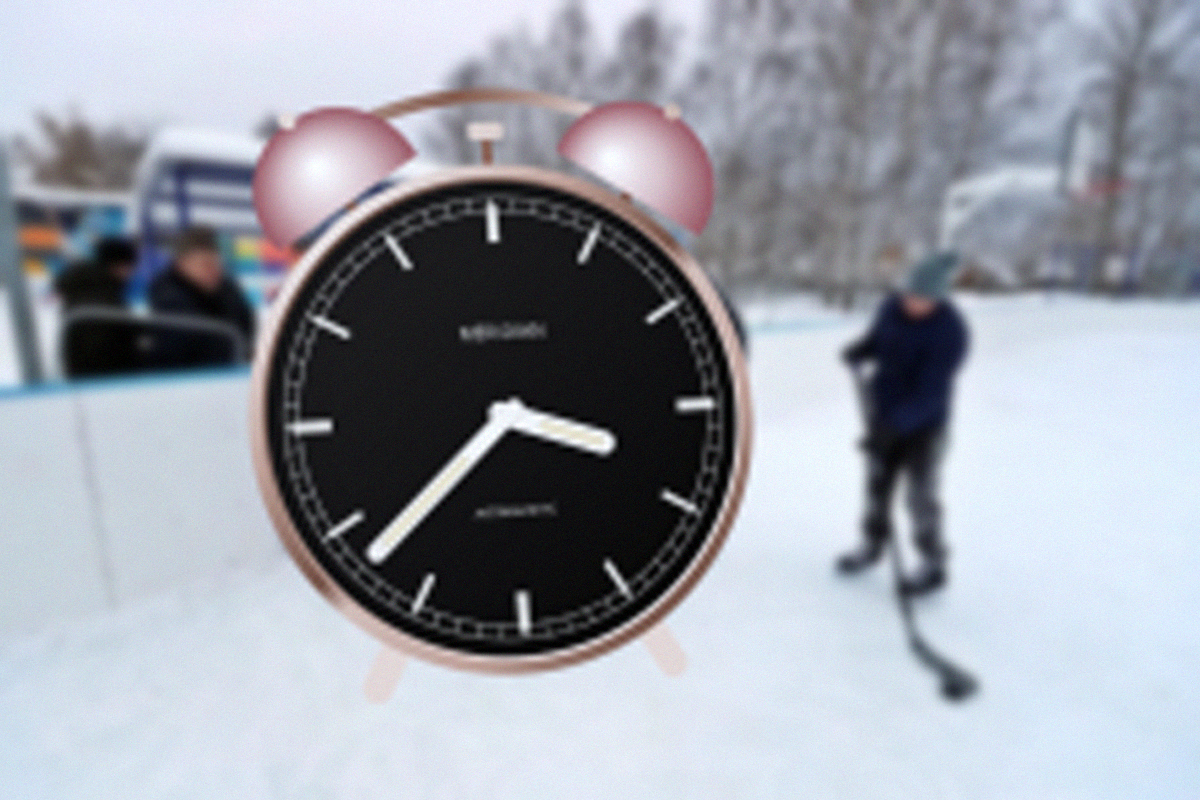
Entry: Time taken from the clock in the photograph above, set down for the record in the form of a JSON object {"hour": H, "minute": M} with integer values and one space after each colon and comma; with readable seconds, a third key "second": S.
{"hour": 3, "minute": 38}
